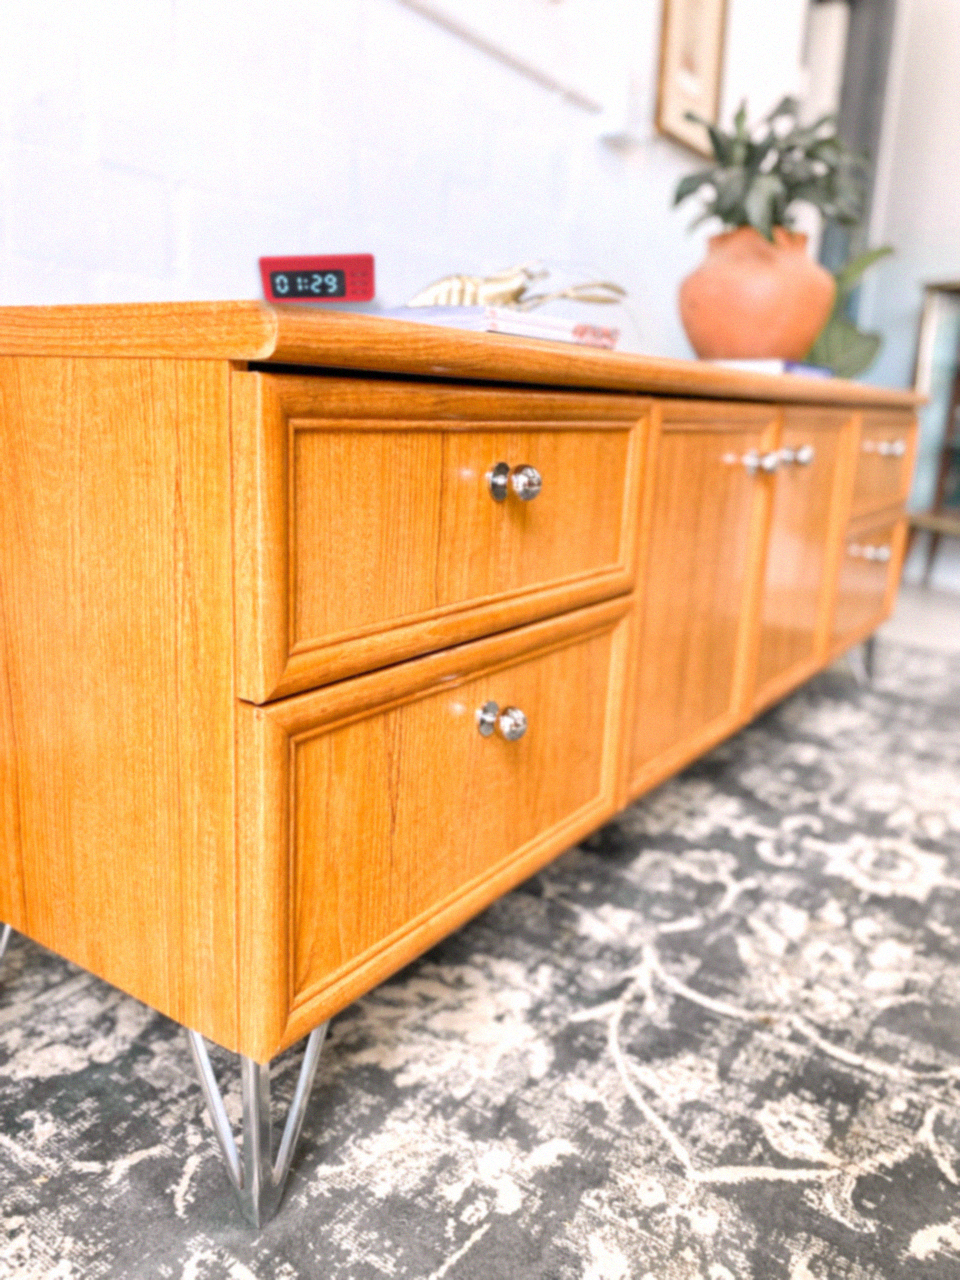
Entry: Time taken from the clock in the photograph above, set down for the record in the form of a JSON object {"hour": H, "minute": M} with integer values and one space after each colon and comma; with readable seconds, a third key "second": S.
{"hour": 1, "minute": 29}
